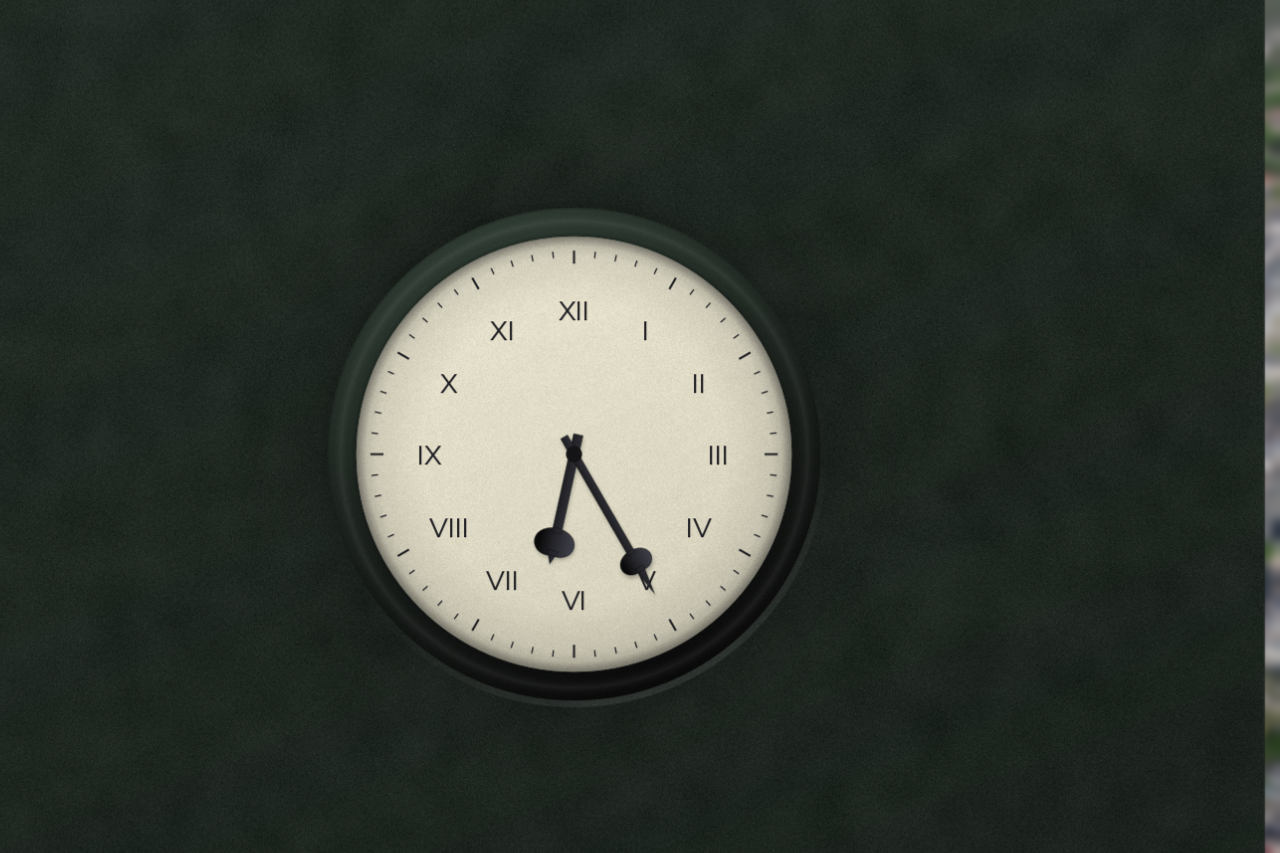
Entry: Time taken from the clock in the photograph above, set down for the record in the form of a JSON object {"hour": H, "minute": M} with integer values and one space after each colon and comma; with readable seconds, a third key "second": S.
{"hour": 6, "minute": 25}
